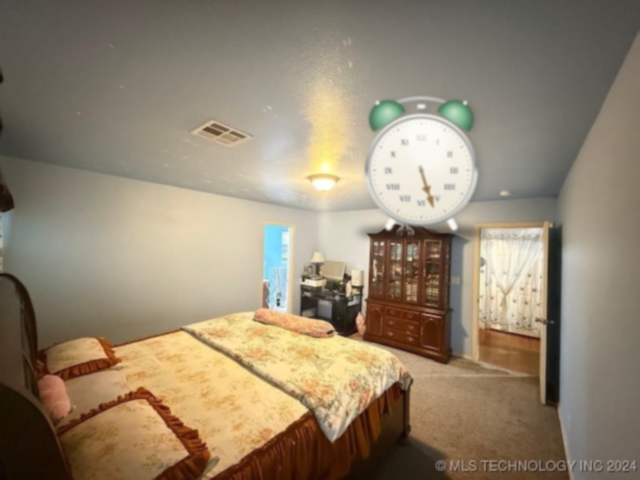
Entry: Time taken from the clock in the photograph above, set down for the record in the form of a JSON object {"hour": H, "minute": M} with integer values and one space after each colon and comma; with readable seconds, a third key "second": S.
{"hour": 5, "minute": 27}
